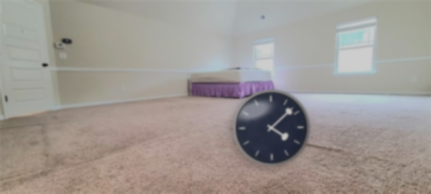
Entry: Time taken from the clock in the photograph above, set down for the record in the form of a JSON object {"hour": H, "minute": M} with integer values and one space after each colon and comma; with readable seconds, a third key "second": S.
{"hour": 4, "minute": 8}
